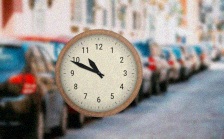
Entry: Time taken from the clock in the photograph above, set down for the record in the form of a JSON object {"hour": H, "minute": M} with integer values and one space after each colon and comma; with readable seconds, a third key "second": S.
{"hour": 10, "minute": 49}
